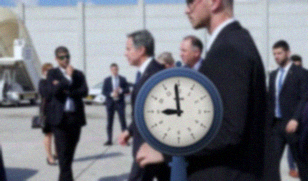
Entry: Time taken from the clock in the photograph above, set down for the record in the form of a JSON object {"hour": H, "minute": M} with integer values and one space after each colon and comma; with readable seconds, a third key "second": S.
{"hour": 8, "minute": 59}
